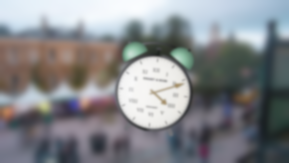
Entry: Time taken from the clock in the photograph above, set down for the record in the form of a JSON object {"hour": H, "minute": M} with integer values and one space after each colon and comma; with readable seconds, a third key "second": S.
{"hour": 4, "minute": 11}
